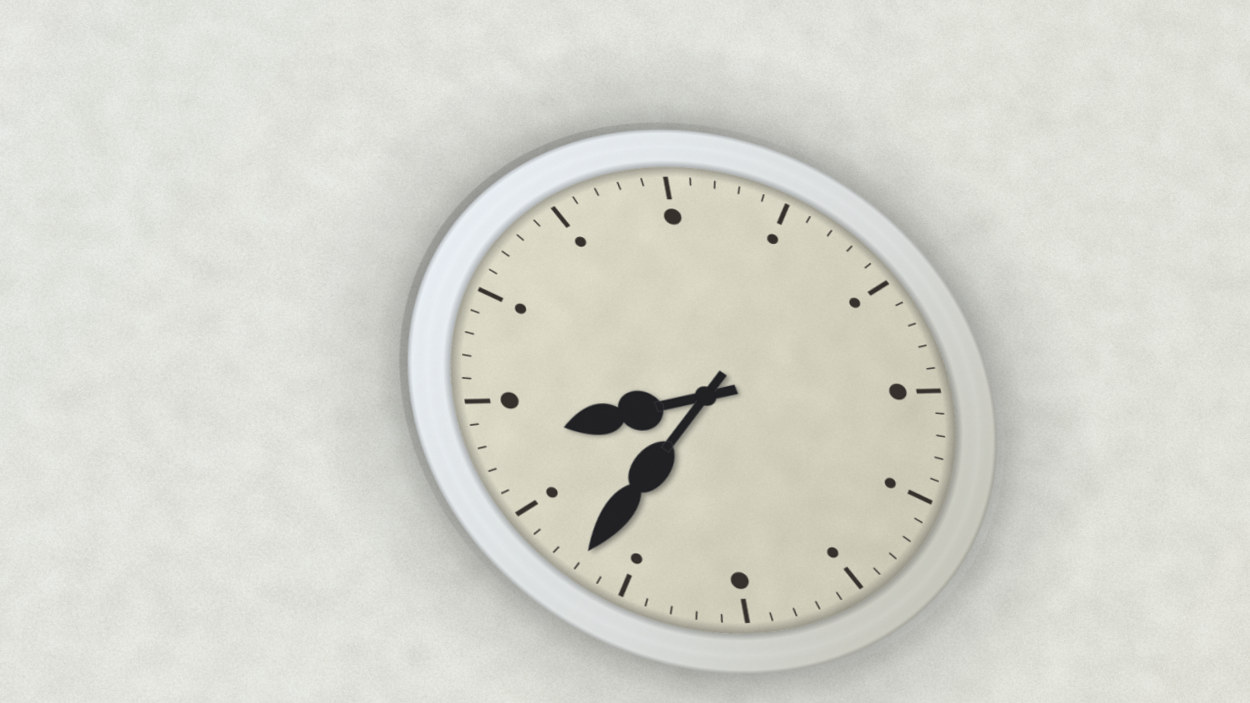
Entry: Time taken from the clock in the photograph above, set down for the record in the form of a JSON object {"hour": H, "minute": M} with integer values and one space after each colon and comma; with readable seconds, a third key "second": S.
{"hour": 8, "minute": 37}
